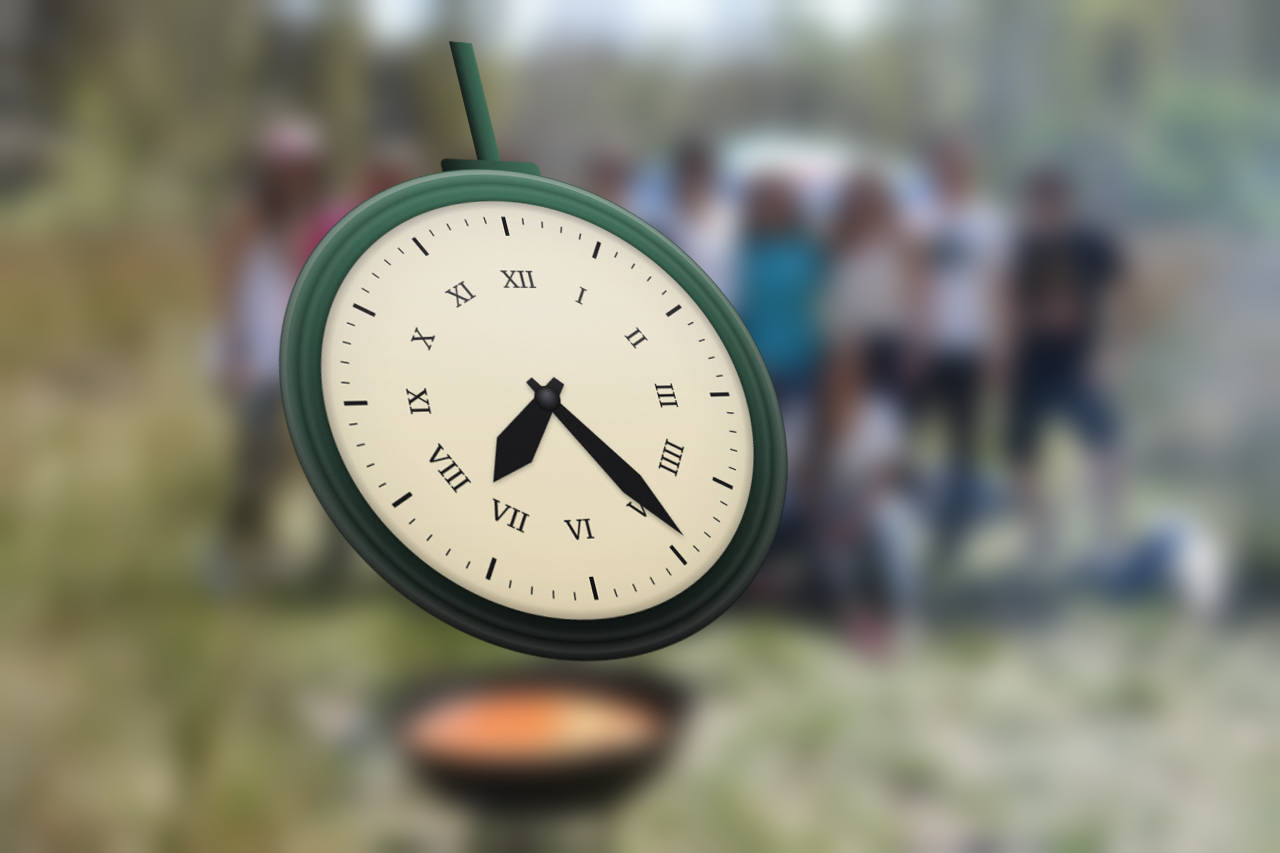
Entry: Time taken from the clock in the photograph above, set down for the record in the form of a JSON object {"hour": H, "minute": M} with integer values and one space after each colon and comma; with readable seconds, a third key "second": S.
{"hour": 7, "minute": 24}
